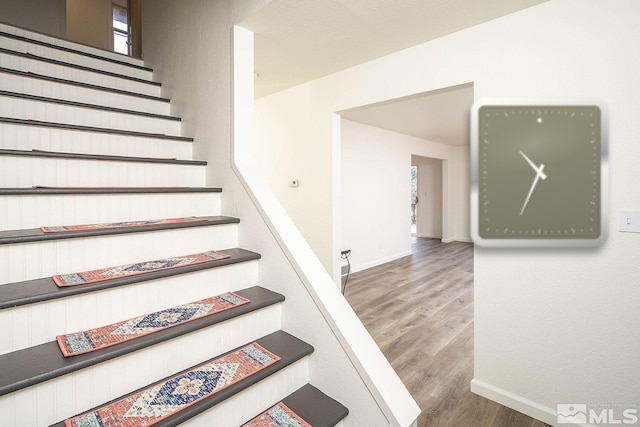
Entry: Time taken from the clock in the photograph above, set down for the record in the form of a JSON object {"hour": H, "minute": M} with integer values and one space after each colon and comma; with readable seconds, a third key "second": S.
{"hour": 10, "minute": 34}
